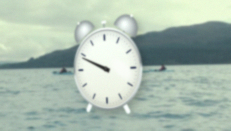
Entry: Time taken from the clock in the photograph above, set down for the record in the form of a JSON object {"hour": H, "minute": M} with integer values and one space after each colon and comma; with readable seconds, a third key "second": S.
{"hour": 9, "minute": 49}
